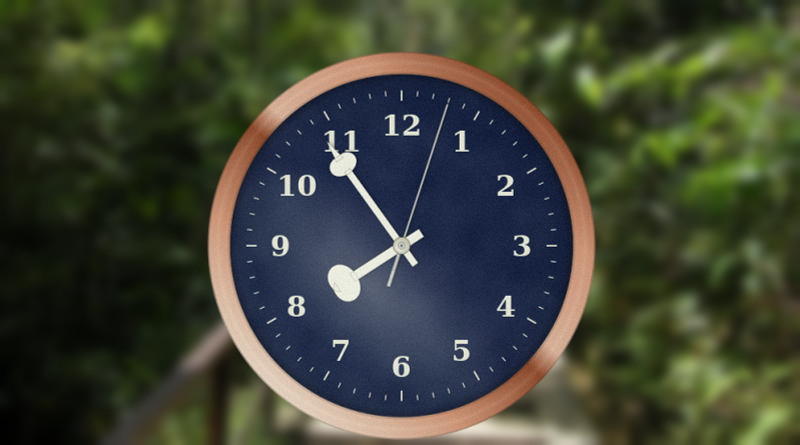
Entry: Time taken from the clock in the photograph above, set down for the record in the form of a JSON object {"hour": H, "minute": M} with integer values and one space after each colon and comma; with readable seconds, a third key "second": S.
{"hour": 7, "minute": 54, "second": 3}
